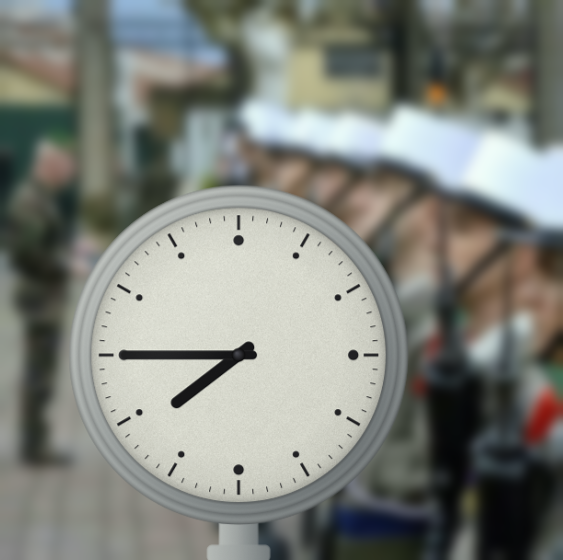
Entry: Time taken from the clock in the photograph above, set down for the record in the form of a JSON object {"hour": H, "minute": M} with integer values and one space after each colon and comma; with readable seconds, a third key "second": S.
{"hour": 7, "minute": 45}
